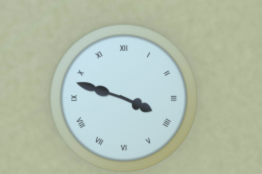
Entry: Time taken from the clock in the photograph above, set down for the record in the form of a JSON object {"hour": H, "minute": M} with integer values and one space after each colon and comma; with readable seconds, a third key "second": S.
{"hour": 3, "minute": 48}
